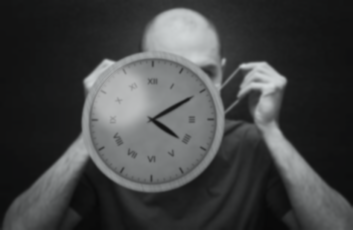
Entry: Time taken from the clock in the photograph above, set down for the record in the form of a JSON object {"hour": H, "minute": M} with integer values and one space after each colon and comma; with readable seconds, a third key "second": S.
{"hour": 4, "minute": 10}
